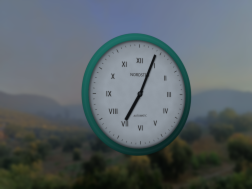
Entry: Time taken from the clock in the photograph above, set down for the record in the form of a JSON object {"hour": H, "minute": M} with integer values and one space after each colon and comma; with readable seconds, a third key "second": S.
{"hour": 7, "minute": 4}
